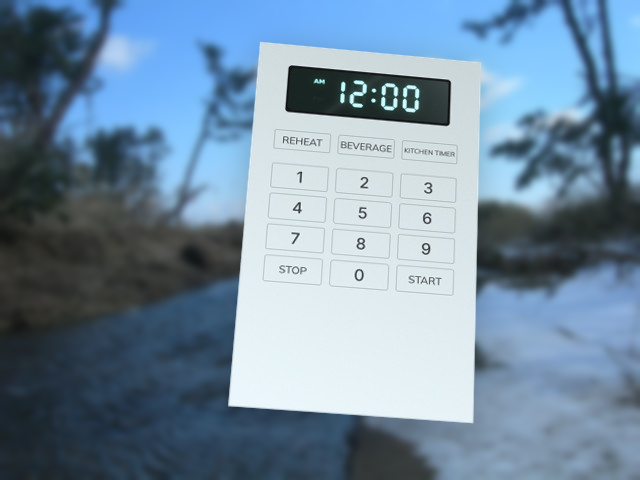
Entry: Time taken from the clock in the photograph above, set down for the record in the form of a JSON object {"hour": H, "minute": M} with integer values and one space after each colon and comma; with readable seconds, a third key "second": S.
{"hour": 12, "minute": 0}
